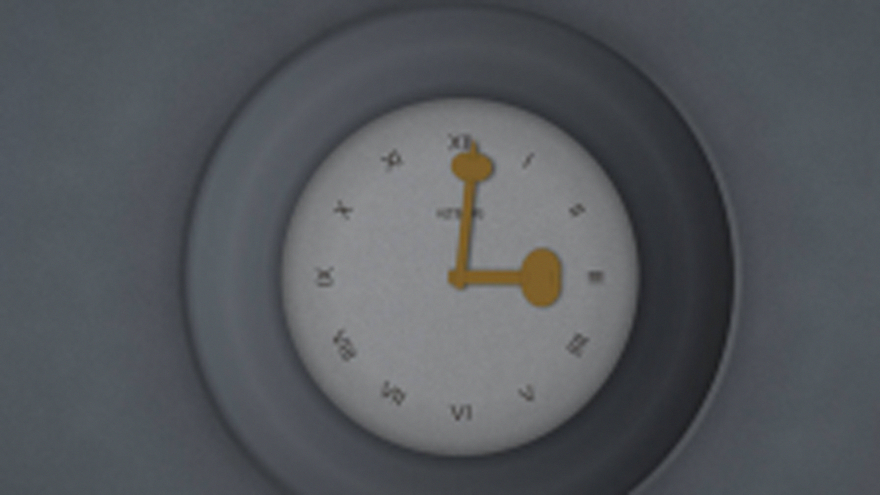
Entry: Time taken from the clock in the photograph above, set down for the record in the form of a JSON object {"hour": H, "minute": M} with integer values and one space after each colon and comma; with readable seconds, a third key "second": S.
{"hour": 3, "minute": 1}
